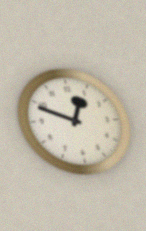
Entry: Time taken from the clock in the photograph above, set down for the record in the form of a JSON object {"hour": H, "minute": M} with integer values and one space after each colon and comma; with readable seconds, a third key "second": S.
{"hour": 12, "minute": 49}
